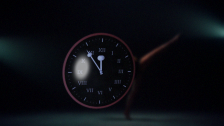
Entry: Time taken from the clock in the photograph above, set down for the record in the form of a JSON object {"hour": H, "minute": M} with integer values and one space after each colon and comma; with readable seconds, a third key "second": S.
{"hour": 11, "minute": 54}
